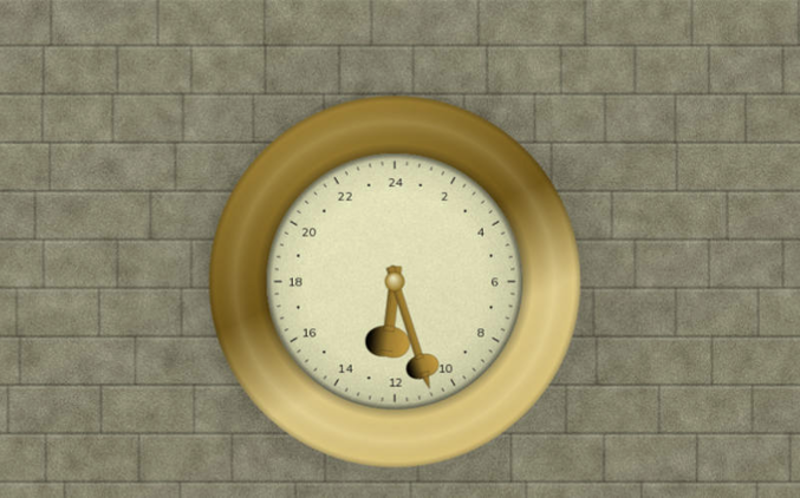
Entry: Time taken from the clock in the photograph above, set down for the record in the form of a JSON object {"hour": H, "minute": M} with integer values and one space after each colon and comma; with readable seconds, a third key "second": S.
{"hour": 12, "minute": 27}
